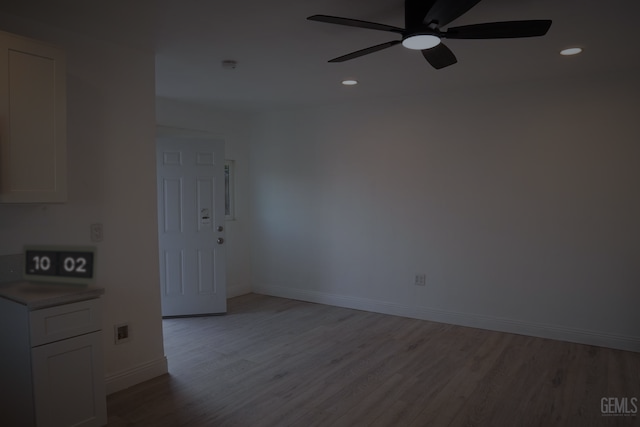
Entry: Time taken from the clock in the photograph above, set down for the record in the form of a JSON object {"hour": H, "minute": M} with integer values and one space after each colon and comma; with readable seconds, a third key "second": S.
{"hour": 10, "minute": 2}
